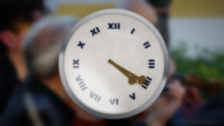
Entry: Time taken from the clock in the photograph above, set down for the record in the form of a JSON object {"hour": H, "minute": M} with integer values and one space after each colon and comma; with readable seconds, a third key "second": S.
{"hour": 4, "minute": 20}
